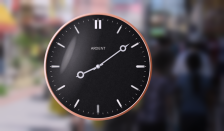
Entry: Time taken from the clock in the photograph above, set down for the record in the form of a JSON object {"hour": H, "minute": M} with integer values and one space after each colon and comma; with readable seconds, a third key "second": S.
{"hour": 8, "minute": 9}
